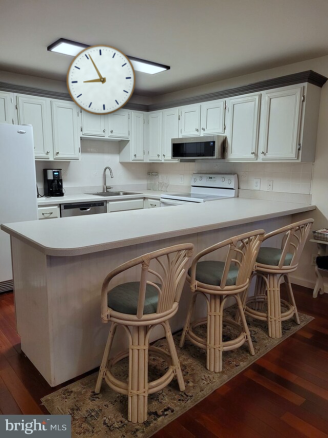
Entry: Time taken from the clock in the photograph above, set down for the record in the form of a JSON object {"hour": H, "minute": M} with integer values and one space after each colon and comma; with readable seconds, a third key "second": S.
{"hour": 8, "minute": 56}
